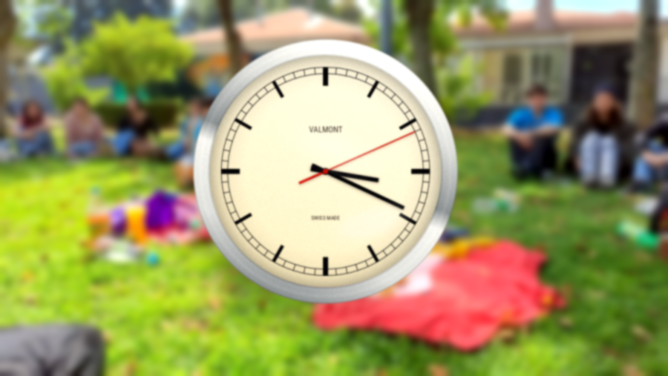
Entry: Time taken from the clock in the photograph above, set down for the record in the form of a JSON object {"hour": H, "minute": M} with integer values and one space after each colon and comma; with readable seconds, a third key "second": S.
{"hour": 3, "minute": 19, "second": 11}
